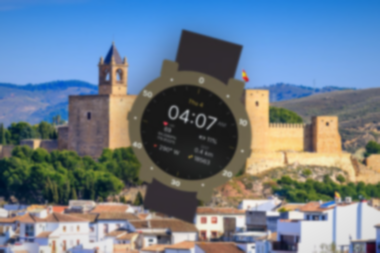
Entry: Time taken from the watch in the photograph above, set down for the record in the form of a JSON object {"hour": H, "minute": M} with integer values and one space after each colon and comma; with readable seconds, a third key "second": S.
{"hour": 4, "minute": 7}
